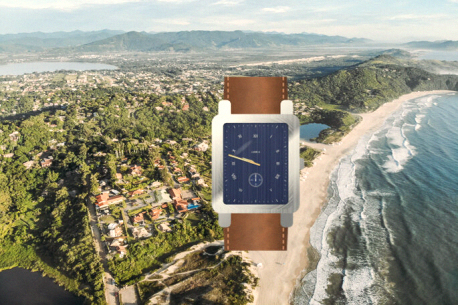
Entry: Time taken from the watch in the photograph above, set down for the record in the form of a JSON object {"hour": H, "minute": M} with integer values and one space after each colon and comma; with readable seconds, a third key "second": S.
{"hour": 9, "minute": 48}
